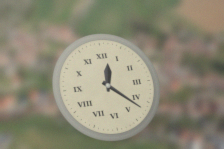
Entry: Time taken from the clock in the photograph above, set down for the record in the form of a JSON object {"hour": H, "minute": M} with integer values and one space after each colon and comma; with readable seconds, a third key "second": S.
{"hour": 12, "minute": 22}
